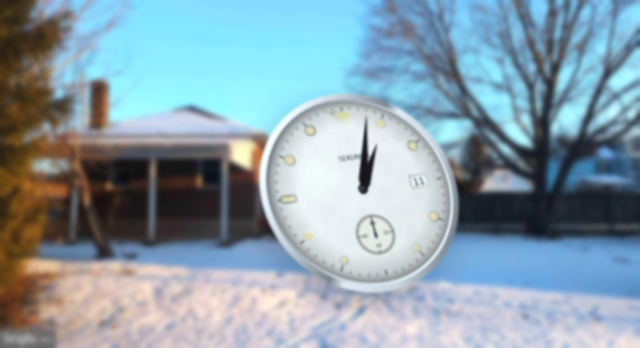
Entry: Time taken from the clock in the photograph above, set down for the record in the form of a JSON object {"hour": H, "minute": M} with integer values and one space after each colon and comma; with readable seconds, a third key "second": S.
{"hour": 1, "minute": 3}
